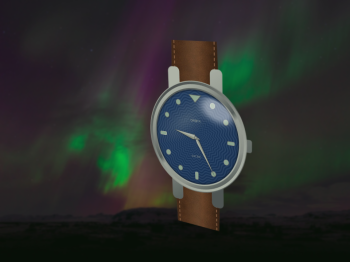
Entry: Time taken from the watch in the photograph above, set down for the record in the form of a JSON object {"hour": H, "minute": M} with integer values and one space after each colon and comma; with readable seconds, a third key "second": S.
{"hour": 9, "minute": 25}
